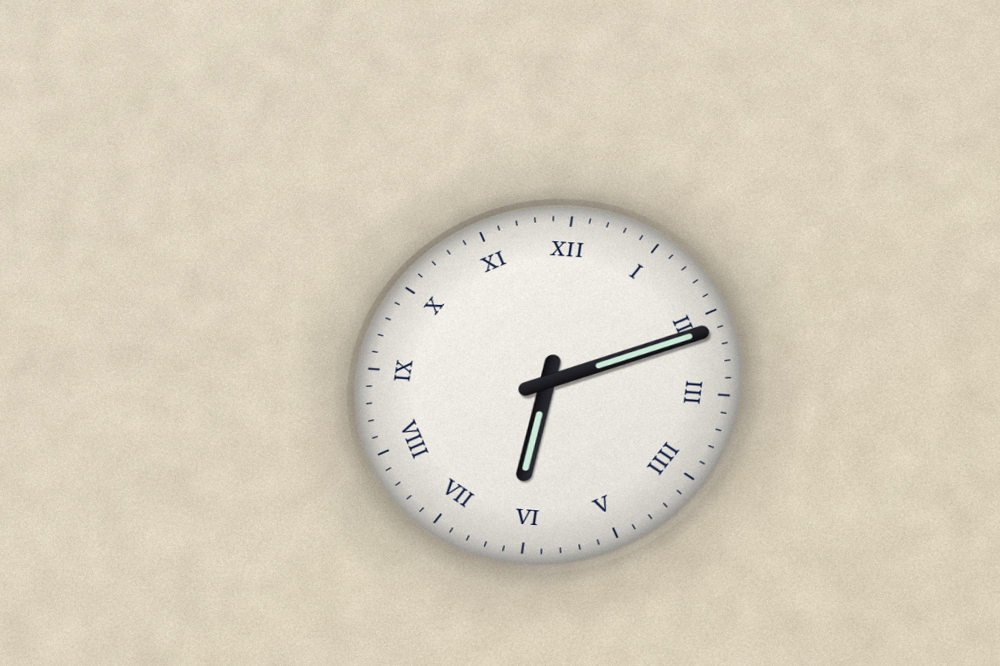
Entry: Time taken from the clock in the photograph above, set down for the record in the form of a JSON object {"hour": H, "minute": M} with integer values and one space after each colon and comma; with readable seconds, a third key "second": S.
{"hour": 6, "minute": 11}
